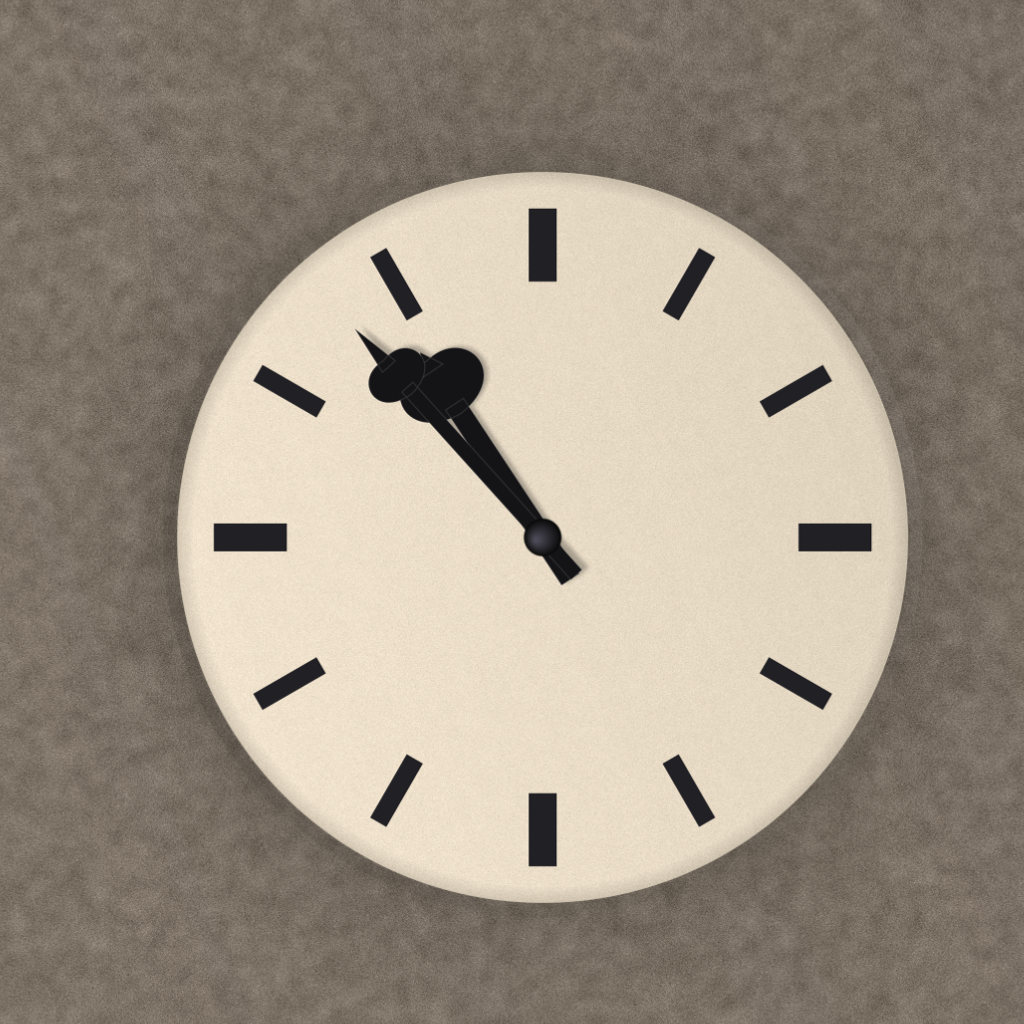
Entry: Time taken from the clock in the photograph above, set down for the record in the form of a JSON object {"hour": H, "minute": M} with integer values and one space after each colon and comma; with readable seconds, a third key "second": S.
{"hour": 10, "minute": 53}
